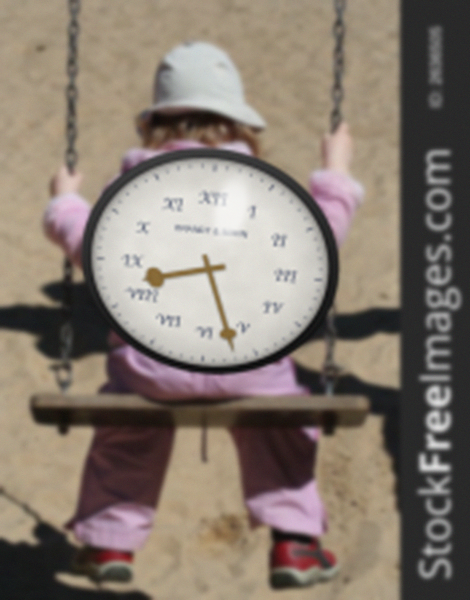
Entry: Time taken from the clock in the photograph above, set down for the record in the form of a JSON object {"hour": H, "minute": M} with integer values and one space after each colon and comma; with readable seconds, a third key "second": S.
{"hour": 8, "minute": 27}
